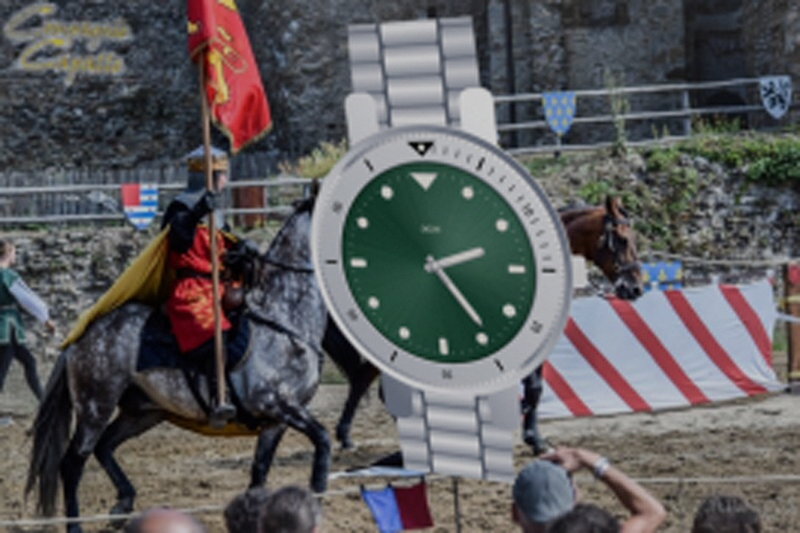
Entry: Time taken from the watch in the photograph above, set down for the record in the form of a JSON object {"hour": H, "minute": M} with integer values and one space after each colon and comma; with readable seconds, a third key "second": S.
{"hour": 2, "minute": 24}
